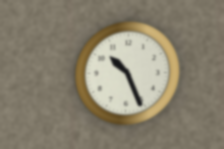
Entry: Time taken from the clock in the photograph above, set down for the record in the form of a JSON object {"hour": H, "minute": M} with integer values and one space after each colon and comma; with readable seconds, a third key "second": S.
{"hour": 10, "minute": 26}
